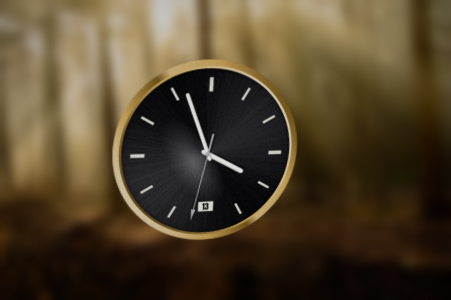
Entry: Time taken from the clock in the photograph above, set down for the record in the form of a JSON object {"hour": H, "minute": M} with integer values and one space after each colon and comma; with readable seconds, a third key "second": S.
{"hour": 3, "minute": 56, "second": 32}
